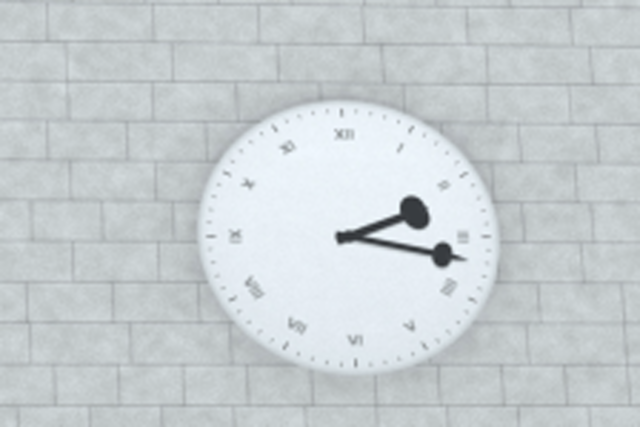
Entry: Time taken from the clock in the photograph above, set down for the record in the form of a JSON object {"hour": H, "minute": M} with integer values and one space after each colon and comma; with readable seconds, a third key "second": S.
{"hour": 2, "minute": 17}
